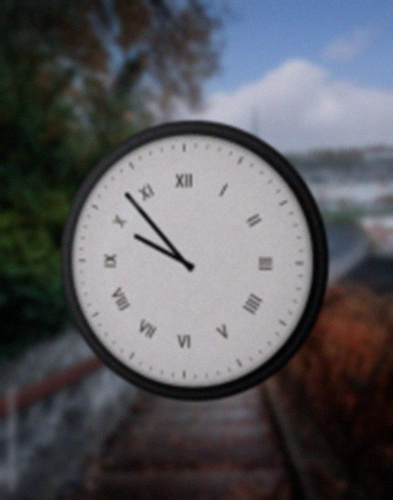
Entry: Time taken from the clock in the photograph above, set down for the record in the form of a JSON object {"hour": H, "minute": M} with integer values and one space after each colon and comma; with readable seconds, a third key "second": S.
{"hour": 9, "minute": 53}
